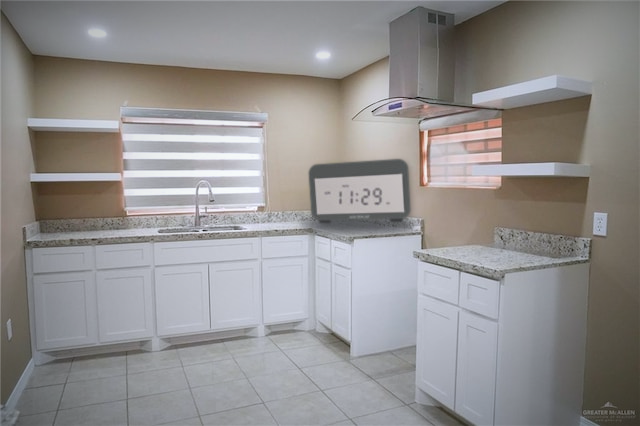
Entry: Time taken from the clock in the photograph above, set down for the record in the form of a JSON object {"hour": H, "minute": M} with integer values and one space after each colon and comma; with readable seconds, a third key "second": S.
{"hour": 11, "minute": 29}
